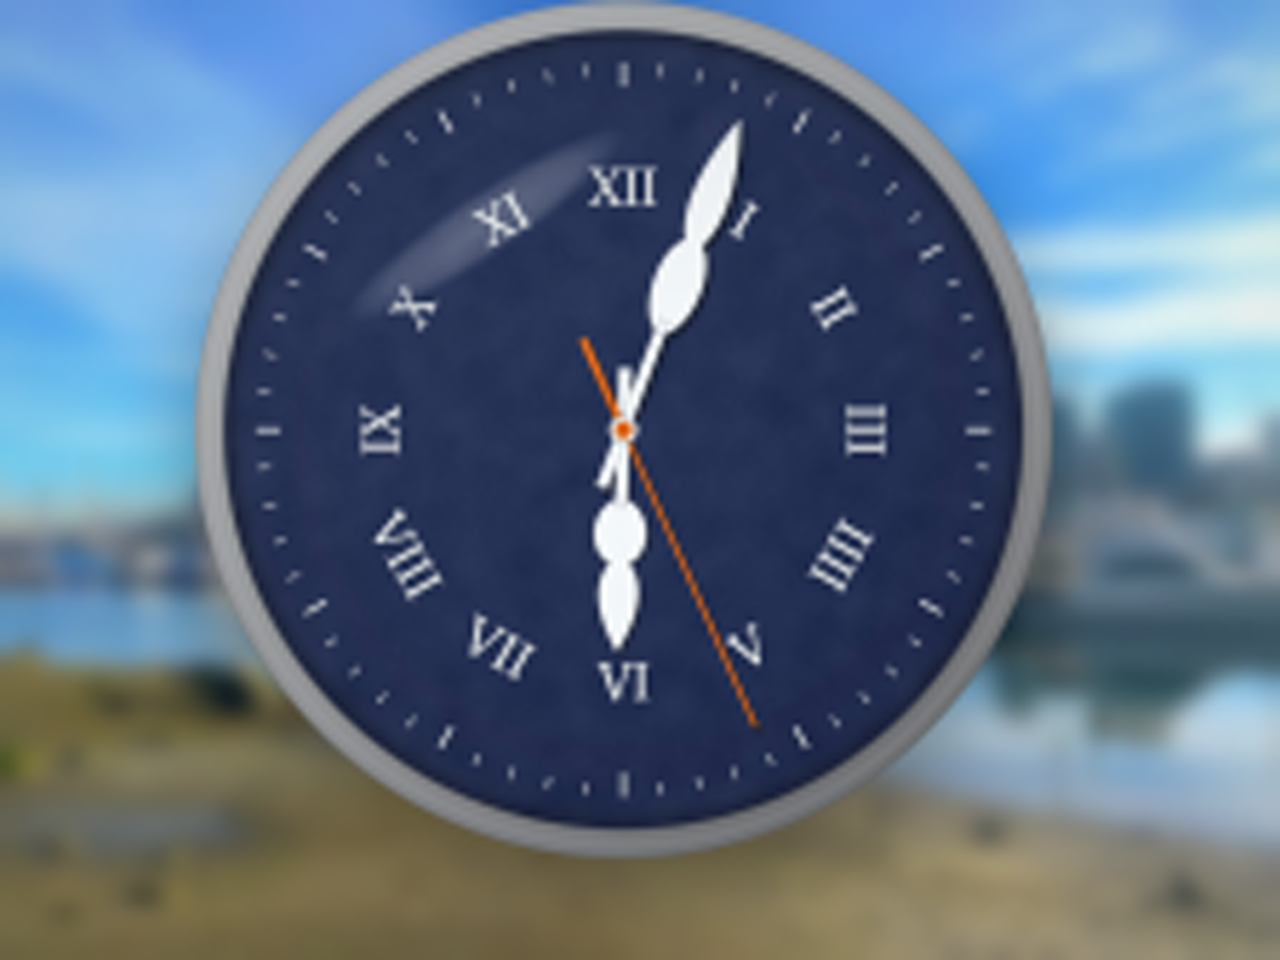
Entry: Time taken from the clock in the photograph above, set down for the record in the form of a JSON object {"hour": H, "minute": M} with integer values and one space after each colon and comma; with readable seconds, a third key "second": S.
{"hour": 6, "minute": 3, "second": 26}
